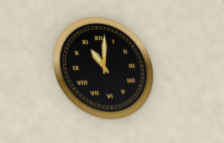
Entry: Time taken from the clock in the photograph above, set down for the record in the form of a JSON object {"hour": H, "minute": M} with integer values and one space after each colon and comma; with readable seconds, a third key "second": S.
{"hour": 11, "minute": 2}
